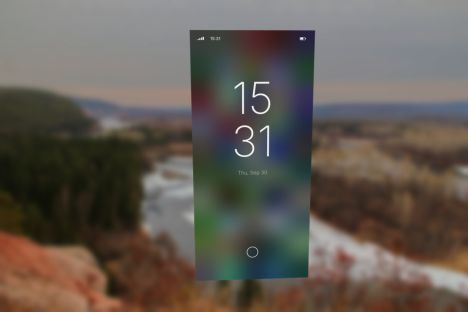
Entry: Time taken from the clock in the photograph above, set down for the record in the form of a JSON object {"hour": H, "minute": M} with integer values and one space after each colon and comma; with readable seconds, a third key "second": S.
{"hour": 15, "minute": 31}
